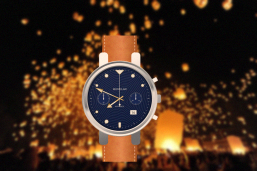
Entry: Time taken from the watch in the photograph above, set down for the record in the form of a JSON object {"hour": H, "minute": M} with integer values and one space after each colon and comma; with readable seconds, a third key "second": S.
{"hour": 7, "minute": 49}
